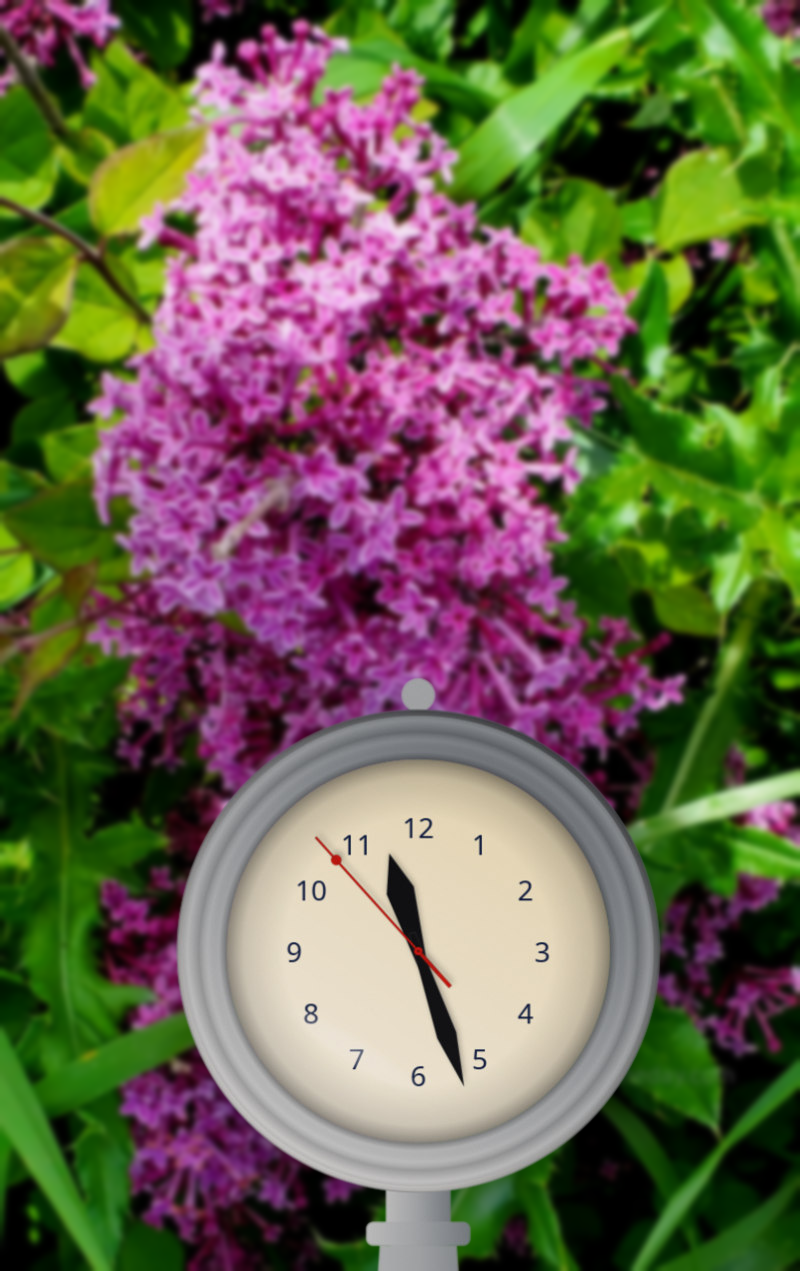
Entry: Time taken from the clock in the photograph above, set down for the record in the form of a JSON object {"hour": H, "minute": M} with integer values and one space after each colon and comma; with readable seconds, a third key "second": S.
{"hour": 11, "minute": 26, "second": 53}
